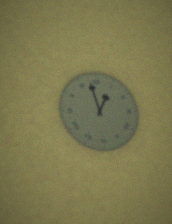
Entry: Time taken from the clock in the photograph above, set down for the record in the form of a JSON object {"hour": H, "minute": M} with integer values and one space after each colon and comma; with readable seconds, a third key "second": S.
{"hour": 12, "minute": 58}
